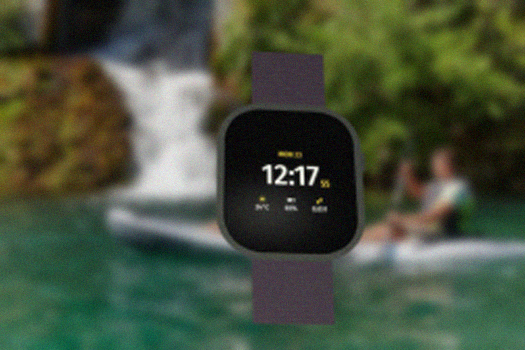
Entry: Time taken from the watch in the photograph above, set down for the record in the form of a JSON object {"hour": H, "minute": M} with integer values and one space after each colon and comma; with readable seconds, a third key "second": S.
{"hour": 12, "minute": 17}
